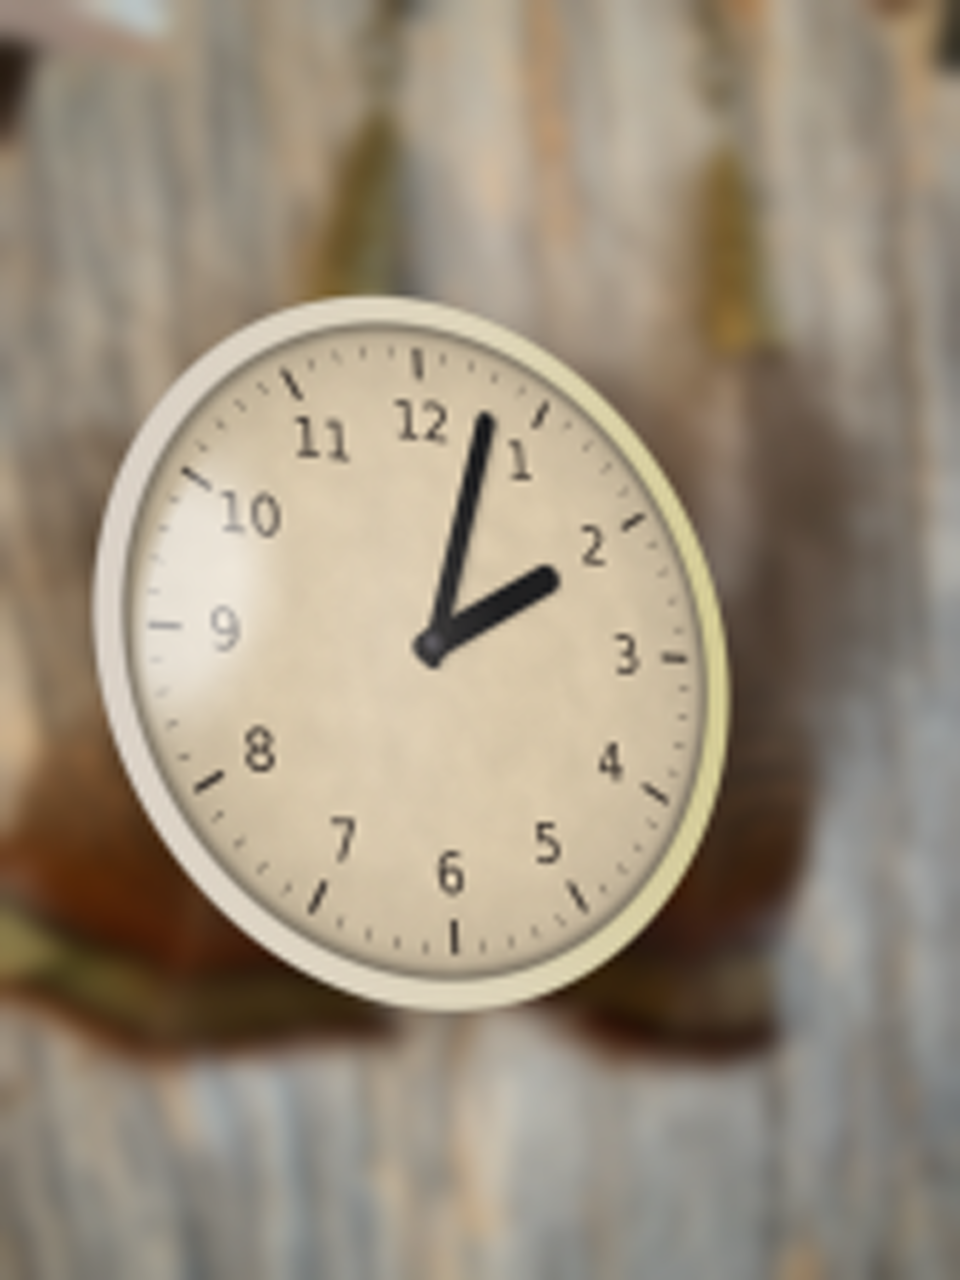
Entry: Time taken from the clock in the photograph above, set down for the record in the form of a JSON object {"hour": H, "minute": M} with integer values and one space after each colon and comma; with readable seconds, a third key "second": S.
{"hour": 2, "minute": 3}
